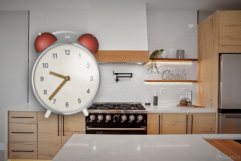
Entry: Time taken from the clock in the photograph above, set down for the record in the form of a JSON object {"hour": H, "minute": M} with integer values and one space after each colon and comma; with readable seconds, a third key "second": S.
{"hour": 9, "minute": 37}
